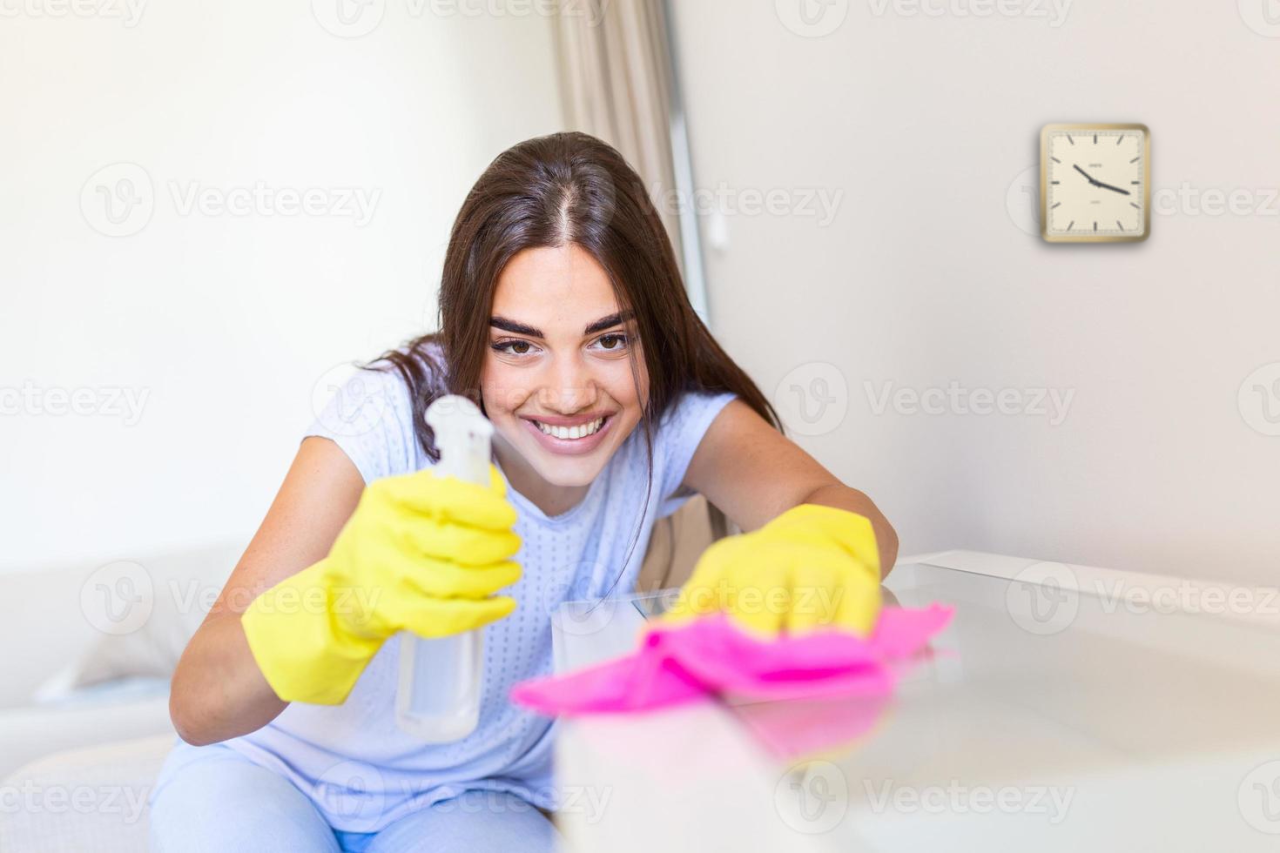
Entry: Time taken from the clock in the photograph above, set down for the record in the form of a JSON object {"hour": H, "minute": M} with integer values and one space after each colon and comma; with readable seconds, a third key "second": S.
{"hour": 10, "minute": 18}
